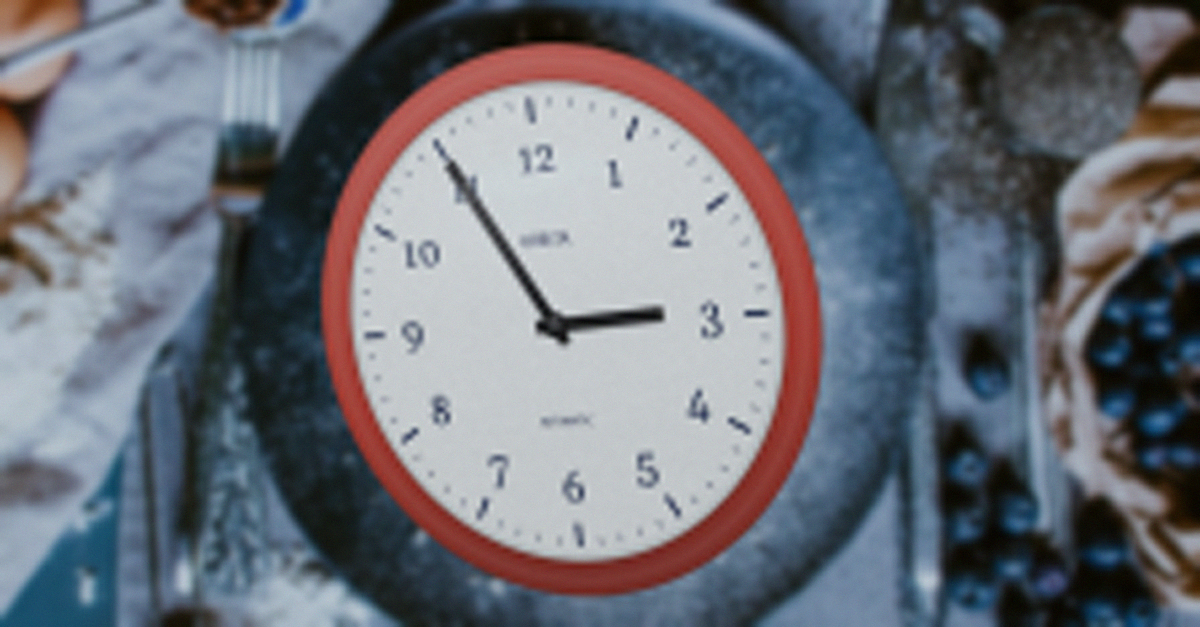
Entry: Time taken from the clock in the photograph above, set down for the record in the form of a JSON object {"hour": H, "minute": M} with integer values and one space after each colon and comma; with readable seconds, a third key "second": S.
{"hour": 2, "minute": 55}
